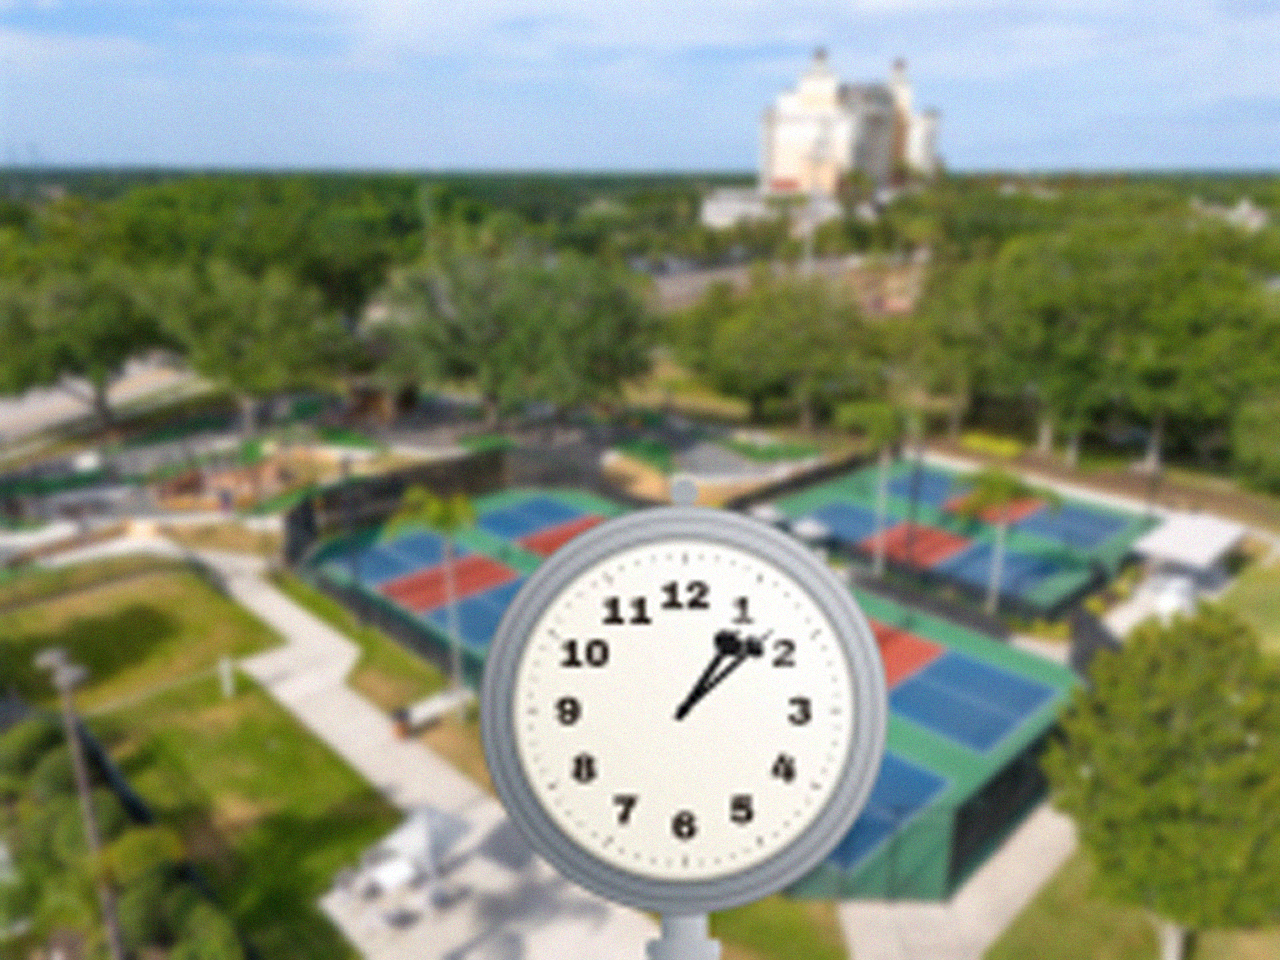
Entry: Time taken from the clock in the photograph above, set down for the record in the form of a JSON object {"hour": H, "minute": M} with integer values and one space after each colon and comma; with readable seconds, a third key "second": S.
{"hour": 1, "minute": 8}
